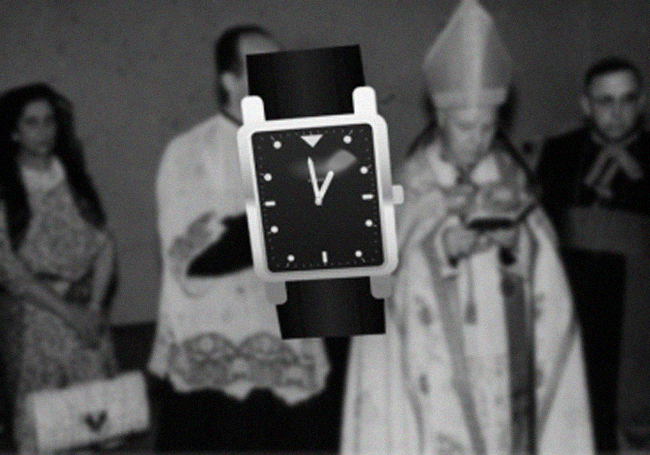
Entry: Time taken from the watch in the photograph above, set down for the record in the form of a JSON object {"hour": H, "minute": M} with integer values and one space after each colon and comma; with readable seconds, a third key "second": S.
{"hour": 12, "minute": 59}
